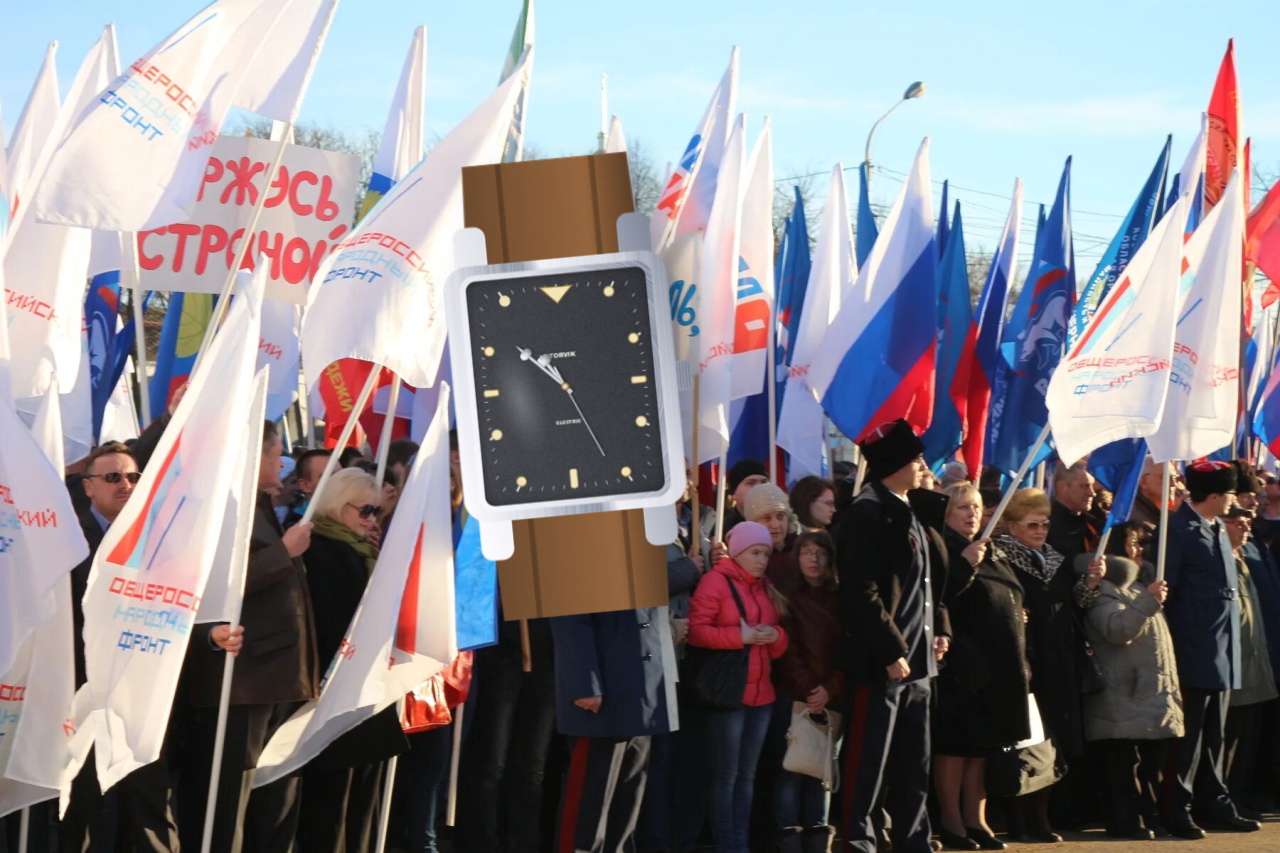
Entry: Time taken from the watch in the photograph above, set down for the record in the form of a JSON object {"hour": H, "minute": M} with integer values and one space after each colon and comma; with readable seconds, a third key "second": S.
{"hour": 10, "minute": 52, "second": 26}
